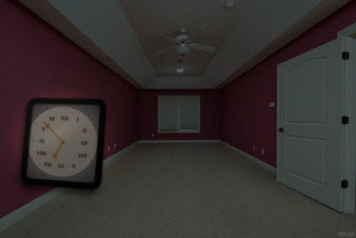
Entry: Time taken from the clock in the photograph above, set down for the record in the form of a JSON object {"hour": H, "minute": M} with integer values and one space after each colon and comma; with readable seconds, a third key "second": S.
{"hour": 6, "minute": 52}
